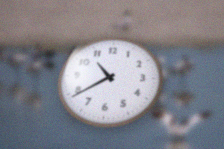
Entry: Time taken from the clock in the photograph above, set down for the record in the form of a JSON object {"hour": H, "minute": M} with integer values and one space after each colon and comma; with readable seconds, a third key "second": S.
{"hour": 10, "minute": 39}
